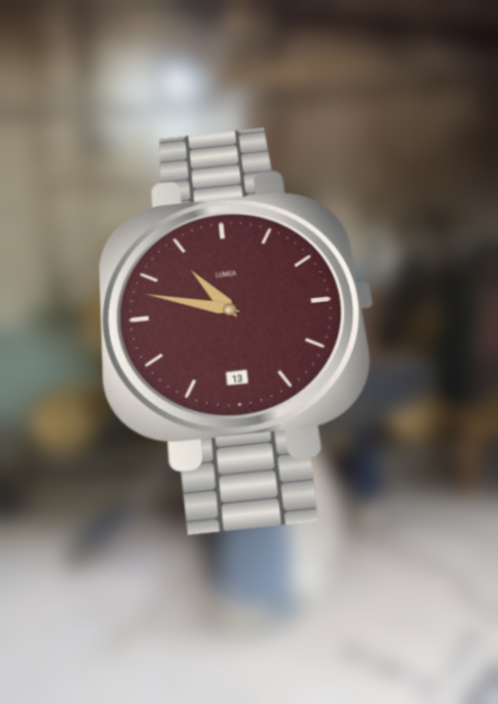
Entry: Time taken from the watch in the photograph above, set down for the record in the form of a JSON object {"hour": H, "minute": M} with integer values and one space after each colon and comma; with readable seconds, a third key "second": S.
{"hour": 10, "minute": 48}
